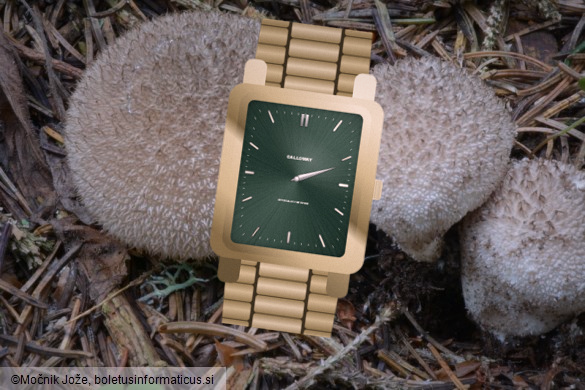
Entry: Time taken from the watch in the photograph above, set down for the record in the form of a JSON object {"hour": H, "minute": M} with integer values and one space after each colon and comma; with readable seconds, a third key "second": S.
{"hour": 2, "minute": 11}
